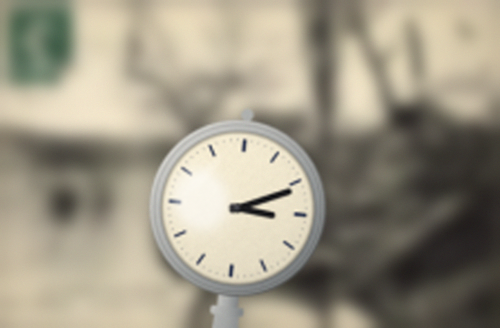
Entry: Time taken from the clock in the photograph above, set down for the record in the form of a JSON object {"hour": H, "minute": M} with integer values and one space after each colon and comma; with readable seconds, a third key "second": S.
{"hour": 3, "minute": 11}
